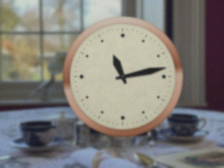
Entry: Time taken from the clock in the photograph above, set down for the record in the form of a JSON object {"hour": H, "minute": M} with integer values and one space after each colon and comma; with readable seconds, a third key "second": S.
{"hour": 11, "minute": 13}
